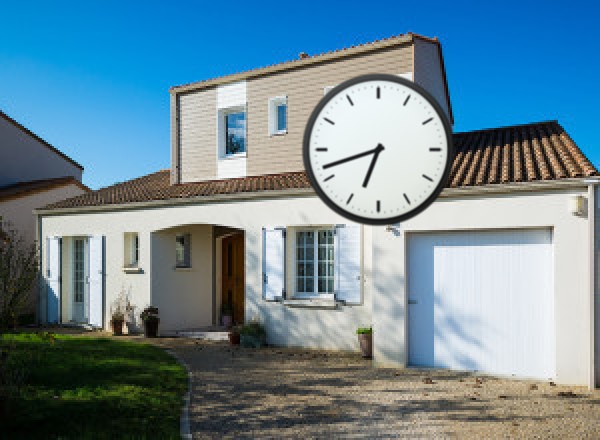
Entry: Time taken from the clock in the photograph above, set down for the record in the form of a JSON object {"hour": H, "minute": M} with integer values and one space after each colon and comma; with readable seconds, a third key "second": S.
{"hour": 6, "minute": 42}
